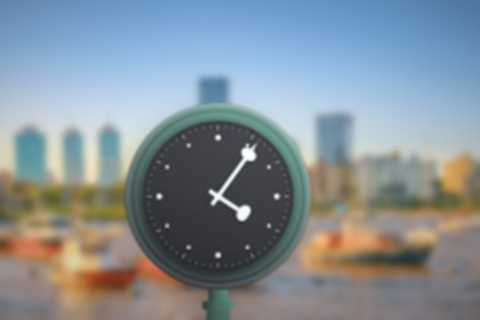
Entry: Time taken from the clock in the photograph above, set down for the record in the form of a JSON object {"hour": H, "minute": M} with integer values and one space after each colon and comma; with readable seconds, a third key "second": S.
{"hour": 4, "minute": 6}
